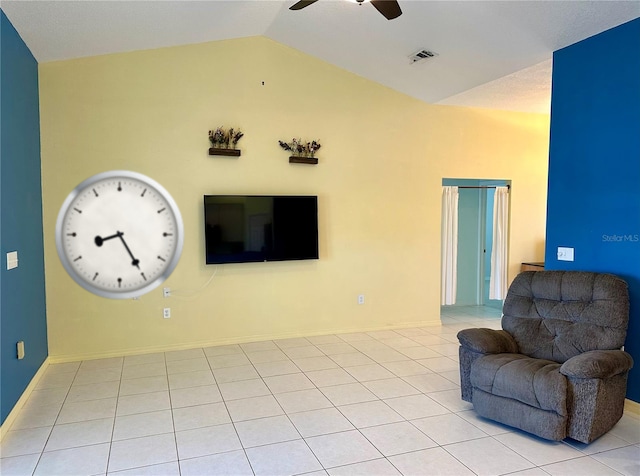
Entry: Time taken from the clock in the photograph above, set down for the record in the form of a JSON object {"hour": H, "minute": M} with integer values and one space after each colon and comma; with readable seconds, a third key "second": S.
{"hour": 8, "minute": 25}
